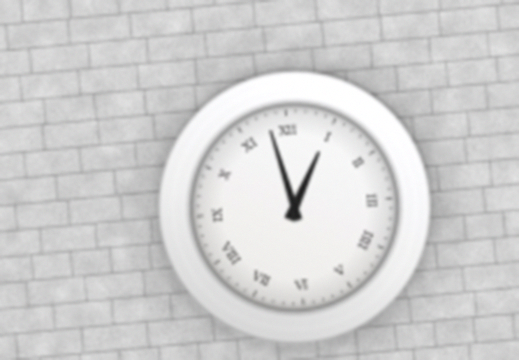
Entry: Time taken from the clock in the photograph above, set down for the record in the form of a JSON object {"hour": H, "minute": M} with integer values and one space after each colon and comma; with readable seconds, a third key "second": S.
{"hour": 12, "minute": 58}
